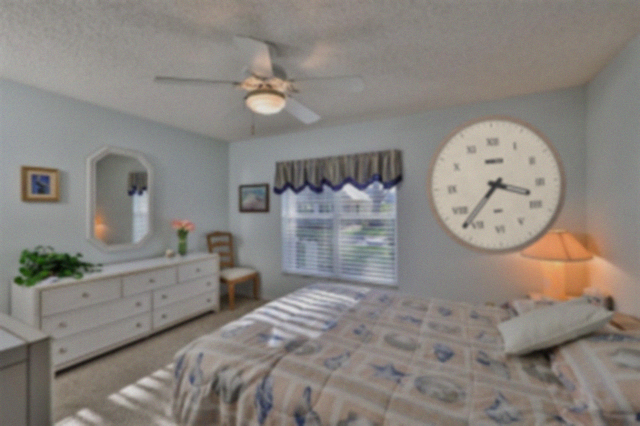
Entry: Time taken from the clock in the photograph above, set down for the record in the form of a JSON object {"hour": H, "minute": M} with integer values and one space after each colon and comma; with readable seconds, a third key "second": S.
{"hour": 3, "minute": 37}
